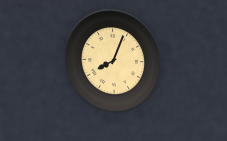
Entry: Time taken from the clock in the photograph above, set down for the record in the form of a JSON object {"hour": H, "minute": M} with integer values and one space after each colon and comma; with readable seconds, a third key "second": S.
{"hour": 8, "minute": 4}
